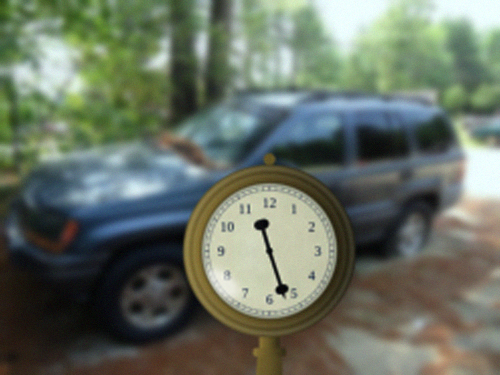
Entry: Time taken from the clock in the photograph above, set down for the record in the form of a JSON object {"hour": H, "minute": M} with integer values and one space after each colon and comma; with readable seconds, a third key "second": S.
{"hour": 11, "minute": 27}
